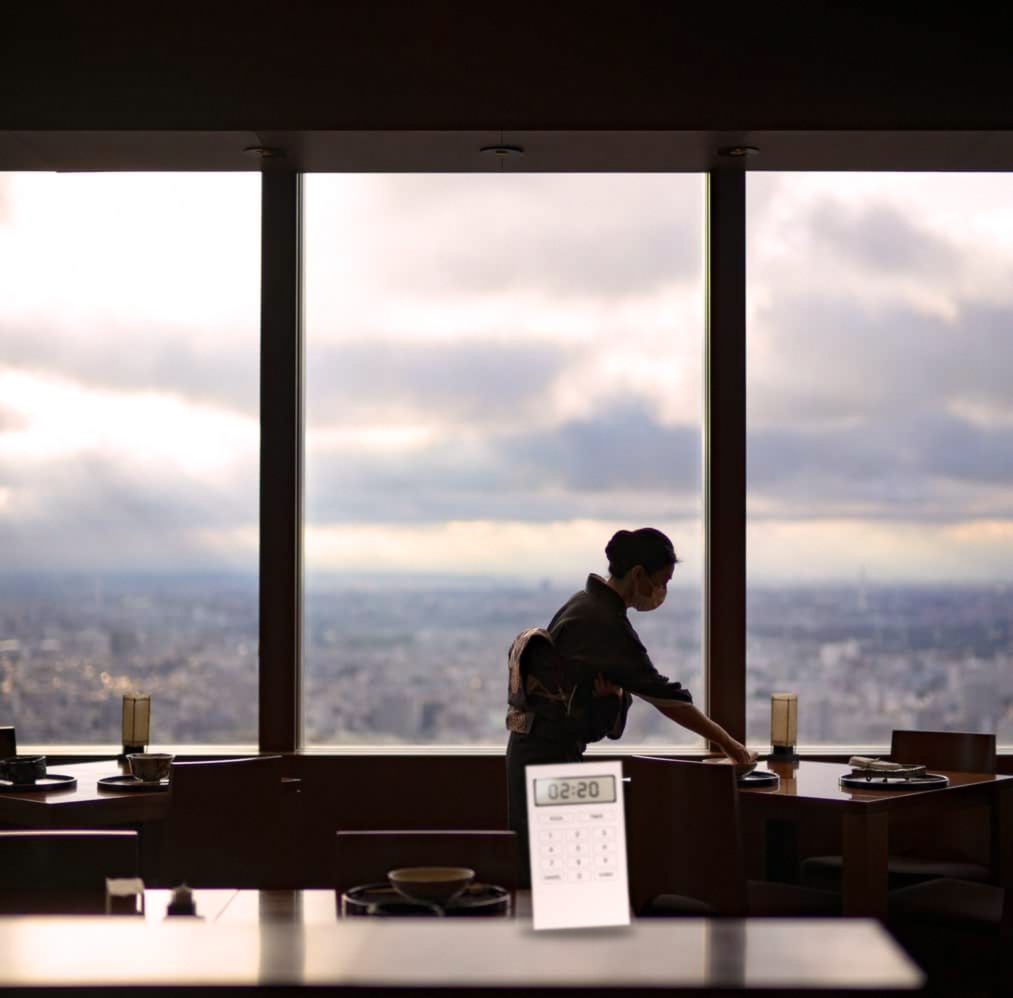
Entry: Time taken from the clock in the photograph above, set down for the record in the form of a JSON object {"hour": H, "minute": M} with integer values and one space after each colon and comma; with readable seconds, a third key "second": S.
{"hour": 2, "minute": 20}
